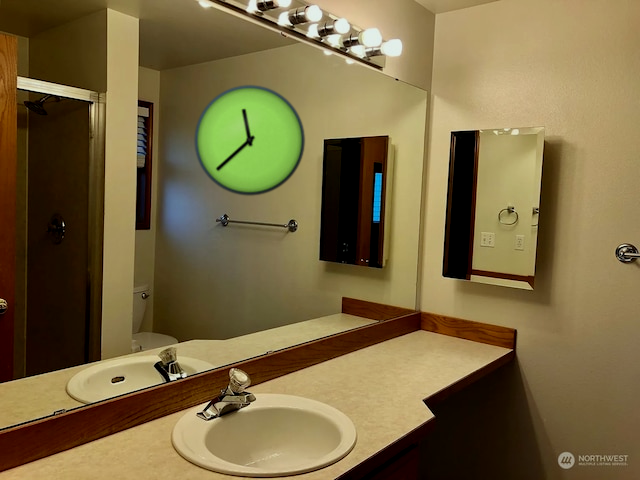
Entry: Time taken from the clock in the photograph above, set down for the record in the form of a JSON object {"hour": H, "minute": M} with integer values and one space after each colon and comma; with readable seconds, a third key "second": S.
{"hour": 11, "minute": 38}
